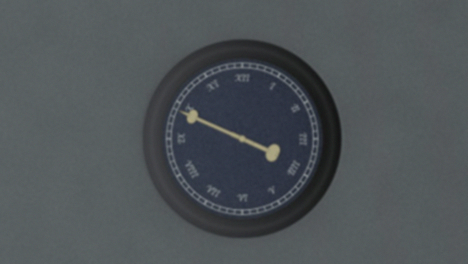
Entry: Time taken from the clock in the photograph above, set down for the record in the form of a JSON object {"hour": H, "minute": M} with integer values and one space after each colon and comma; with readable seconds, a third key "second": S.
{"hour": 3, "minute": 49}
